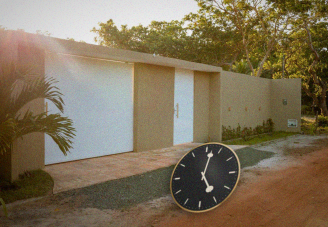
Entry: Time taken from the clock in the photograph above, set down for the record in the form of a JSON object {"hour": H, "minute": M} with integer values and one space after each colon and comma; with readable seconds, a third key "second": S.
{"hour": 5, "minute": 2}
